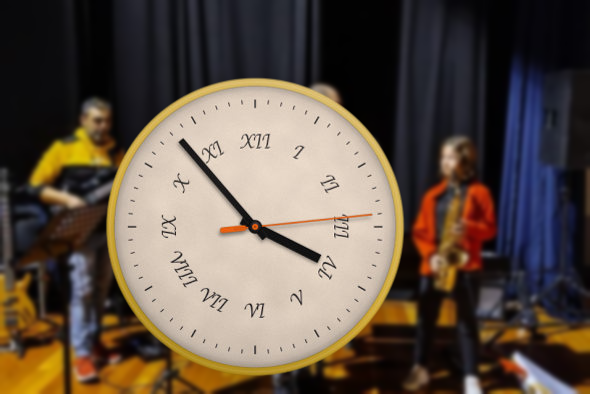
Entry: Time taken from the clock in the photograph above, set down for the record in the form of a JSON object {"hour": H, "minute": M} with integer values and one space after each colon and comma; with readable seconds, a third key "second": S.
{"hour": 3, "minute": 53, "second": 14}
